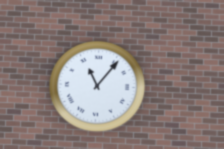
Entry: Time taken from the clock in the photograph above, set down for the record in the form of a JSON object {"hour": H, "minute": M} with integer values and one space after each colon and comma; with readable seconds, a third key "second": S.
{"hour": 11, "minute": 6}
